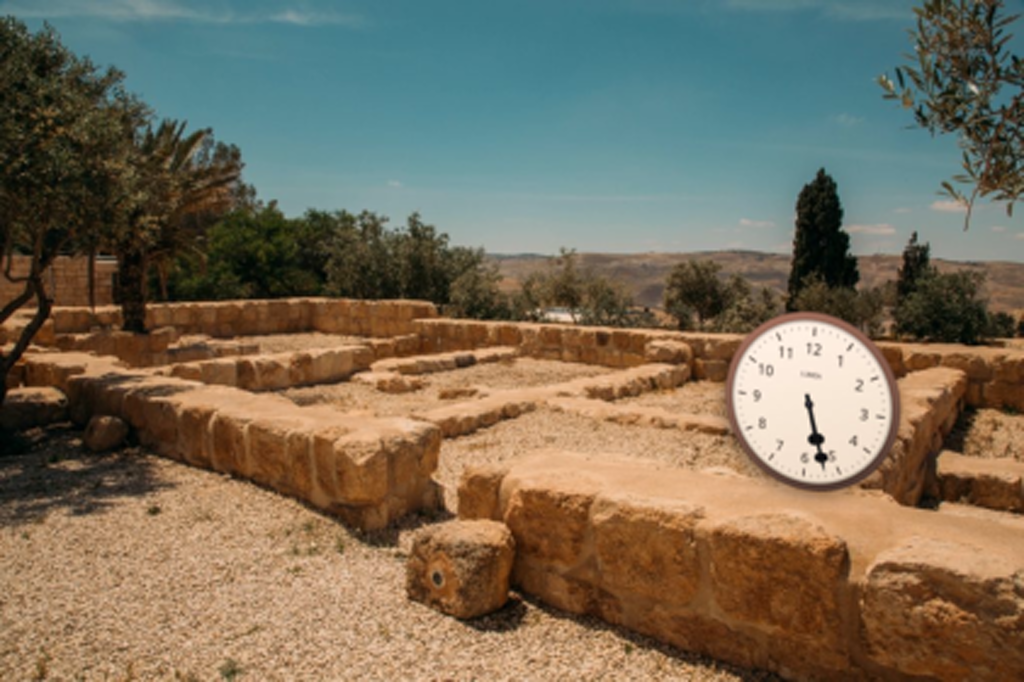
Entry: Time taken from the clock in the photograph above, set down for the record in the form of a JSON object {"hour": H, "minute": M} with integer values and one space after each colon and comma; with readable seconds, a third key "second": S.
{"hour": 5, "minute": 27}
